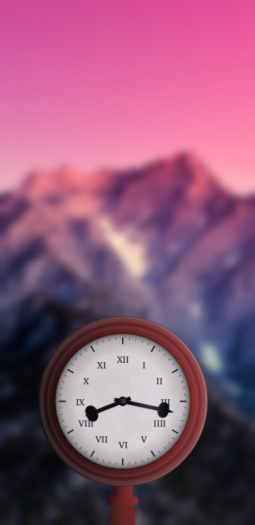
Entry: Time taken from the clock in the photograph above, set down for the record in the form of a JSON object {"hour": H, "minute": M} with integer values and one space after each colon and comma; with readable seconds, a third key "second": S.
{"hour": 8, "minute": 17}
